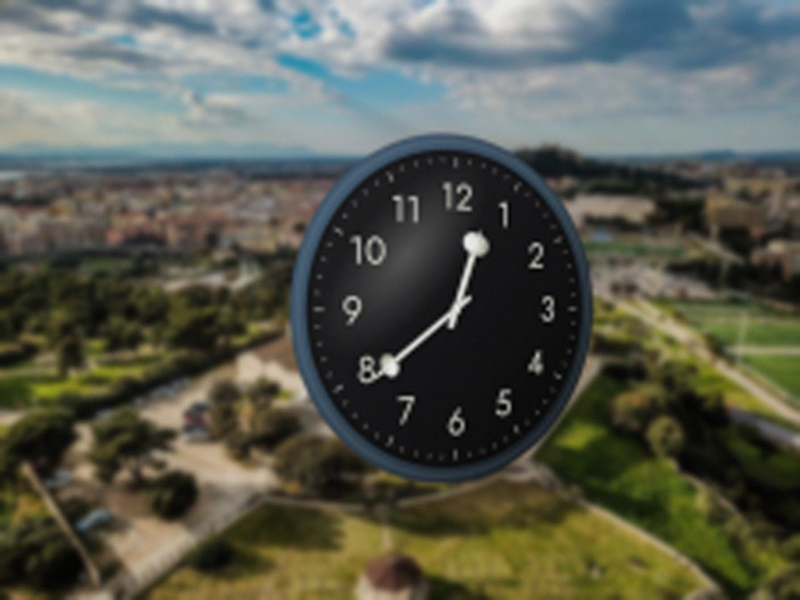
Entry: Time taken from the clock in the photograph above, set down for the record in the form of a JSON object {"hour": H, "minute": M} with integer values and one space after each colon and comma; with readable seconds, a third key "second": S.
{"hour": 12, "minute": 39}
